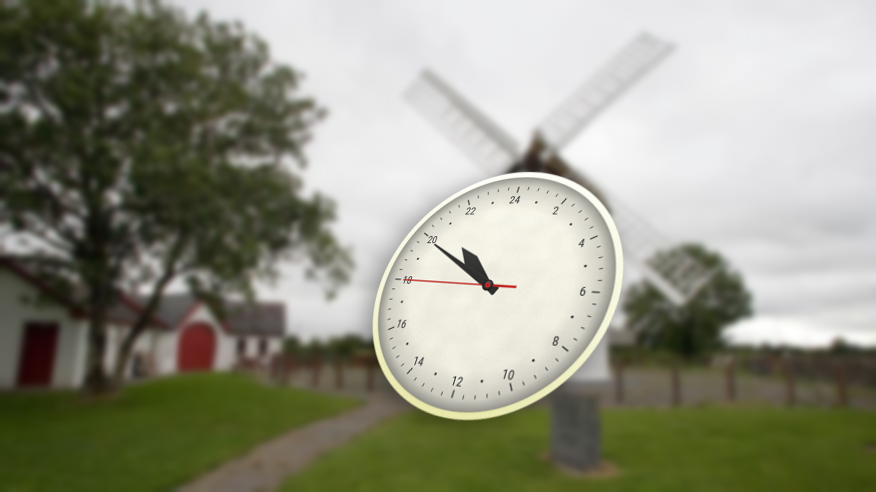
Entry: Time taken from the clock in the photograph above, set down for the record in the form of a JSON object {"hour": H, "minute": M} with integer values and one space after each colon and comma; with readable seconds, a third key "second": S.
{"hour": 20, "minute": 49, "second": 45}
